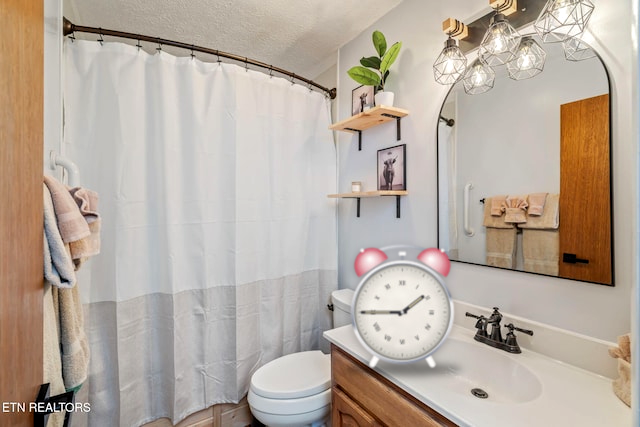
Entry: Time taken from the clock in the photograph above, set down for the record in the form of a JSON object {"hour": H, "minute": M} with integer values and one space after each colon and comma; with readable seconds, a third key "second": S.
{"hour": 1, "minute": 45}
